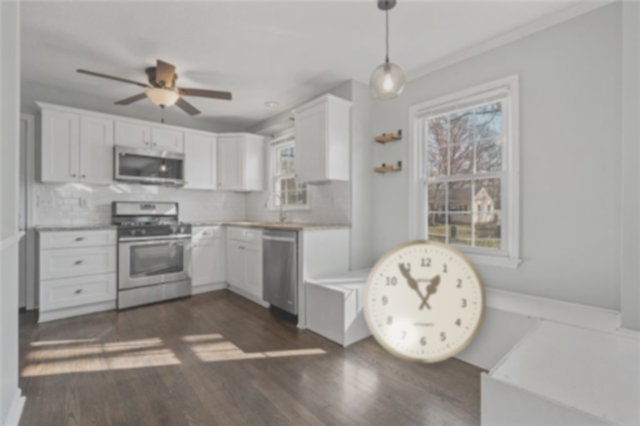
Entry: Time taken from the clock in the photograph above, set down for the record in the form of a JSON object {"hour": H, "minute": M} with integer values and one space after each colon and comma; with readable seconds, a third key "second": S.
{"hour": 12, "minute": 54}
